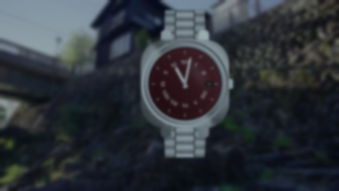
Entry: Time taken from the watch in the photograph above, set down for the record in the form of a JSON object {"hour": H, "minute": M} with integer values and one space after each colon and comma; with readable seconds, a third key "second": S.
{"hour": 11, "minute": 2}
